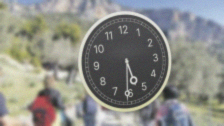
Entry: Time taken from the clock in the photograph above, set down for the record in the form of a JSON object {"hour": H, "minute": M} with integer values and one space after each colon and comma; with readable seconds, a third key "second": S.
{"hour": 5, "minute": 31}
